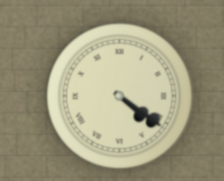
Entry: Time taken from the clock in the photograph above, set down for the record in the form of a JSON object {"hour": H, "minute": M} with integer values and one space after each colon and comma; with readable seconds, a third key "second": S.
{"hour": 4, "minute": 21}
